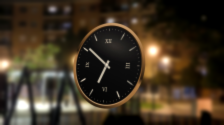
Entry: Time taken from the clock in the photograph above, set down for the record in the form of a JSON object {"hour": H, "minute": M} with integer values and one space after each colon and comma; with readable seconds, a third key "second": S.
{"hour": 6, "minute": 51}
